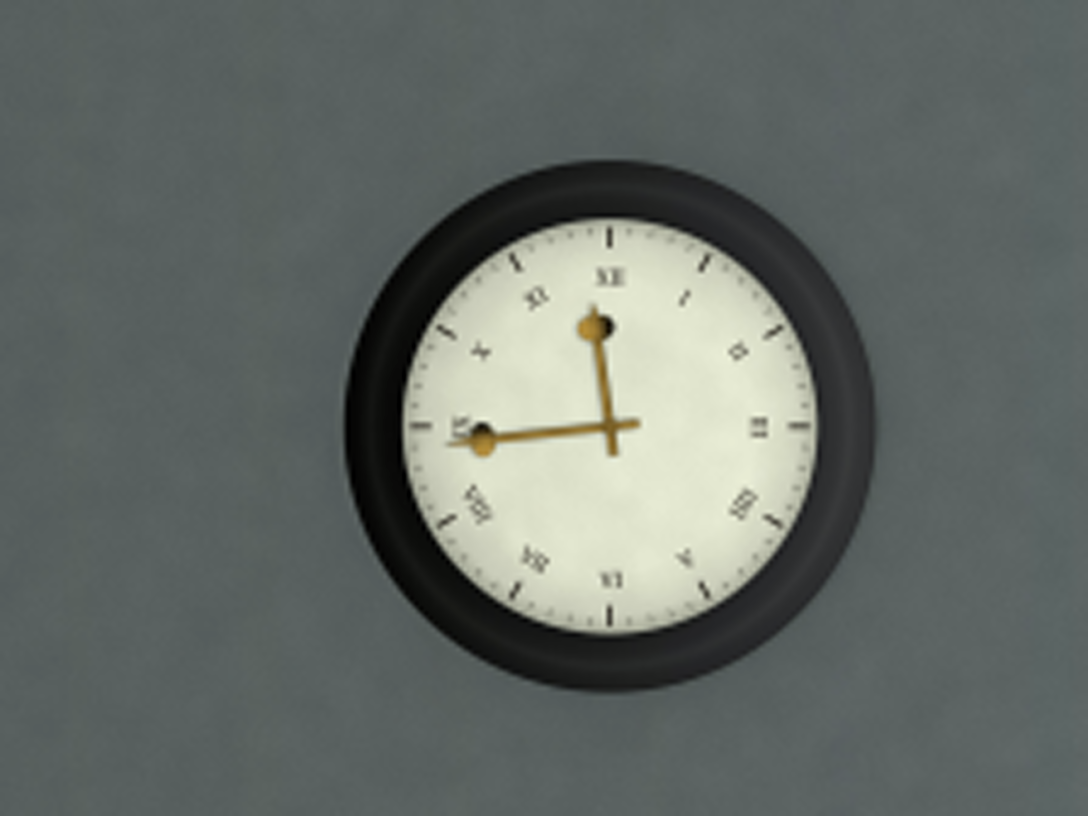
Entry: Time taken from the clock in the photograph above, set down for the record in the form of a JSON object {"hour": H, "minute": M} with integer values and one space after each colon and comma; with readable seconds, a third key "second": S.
{"hour": 11, "minute": 44}
